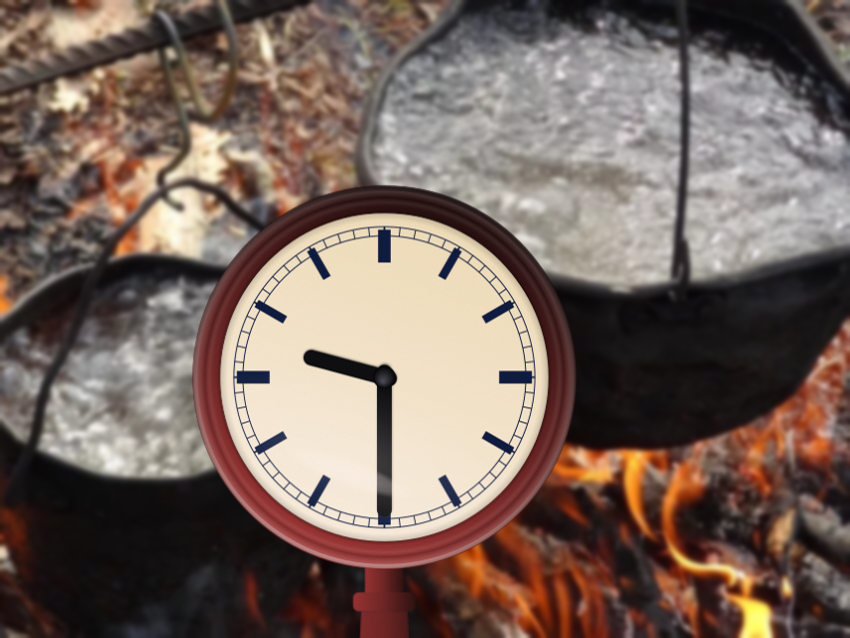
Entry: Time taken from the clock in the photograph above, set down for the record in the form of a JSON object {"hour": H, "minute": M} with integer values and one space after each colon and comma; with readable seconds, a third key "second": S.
{"hour": 9, "minute": 30}
